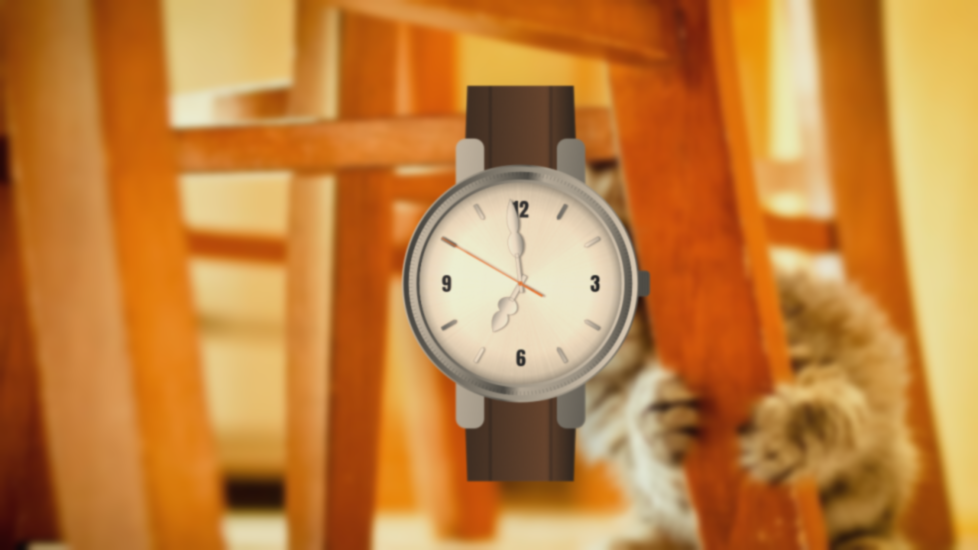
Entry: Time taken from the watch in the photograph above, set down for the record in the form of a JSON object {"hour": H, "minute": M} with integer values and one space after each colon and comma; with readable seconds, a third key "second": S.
{"hour": 6, "minute": 58, "second": 50}
